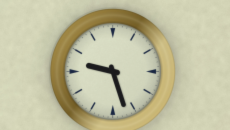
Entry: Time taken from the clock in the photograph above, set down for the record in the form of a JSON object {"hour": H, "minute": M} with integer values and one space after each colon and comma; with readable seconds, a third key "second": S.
{"hour": 9, "minute": 27}
